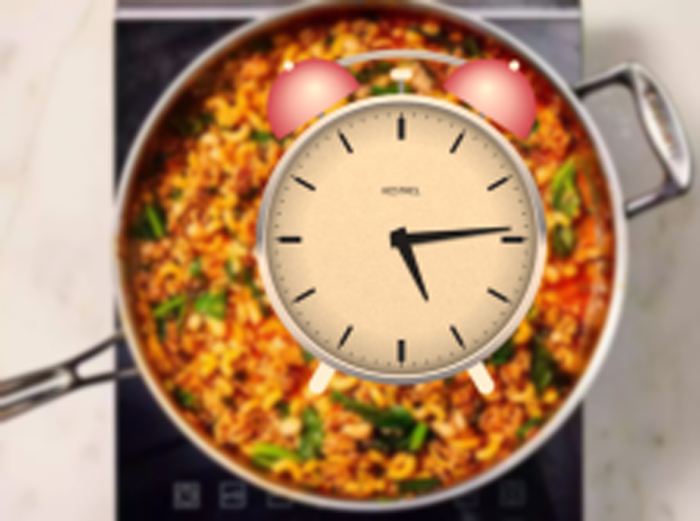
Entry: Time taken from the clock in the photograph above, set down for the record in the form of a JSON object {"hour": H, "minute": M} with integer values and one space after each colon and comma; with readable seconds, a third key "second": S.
{"hour": 5, "minute": 14}
